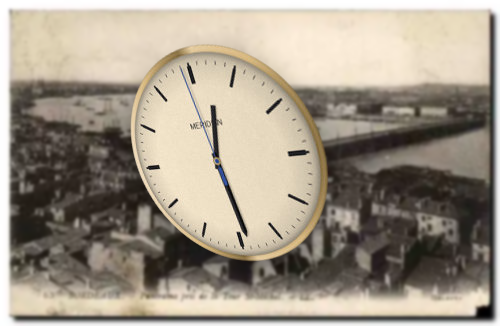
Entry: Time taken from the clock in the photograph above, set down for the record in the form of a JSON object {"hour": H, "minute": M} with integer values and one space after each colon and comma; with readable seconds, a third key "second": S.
{"hour": 12, "minute": 28, "second": 59}
